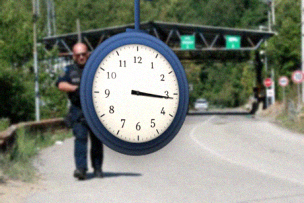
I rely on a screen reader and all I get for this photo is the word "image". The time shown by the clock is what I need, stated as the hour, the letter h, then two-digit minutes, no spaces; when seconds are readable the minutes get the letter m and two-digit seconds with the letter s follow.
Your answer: 3h16
